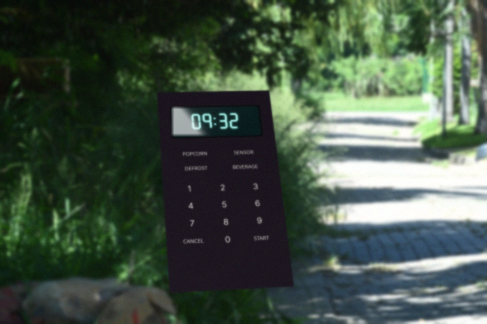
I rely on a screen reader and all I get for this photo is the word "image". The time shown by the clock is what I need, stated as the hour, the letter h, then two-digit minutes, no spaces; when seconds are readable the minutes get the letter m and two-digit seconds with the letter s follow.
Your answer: 9h32
